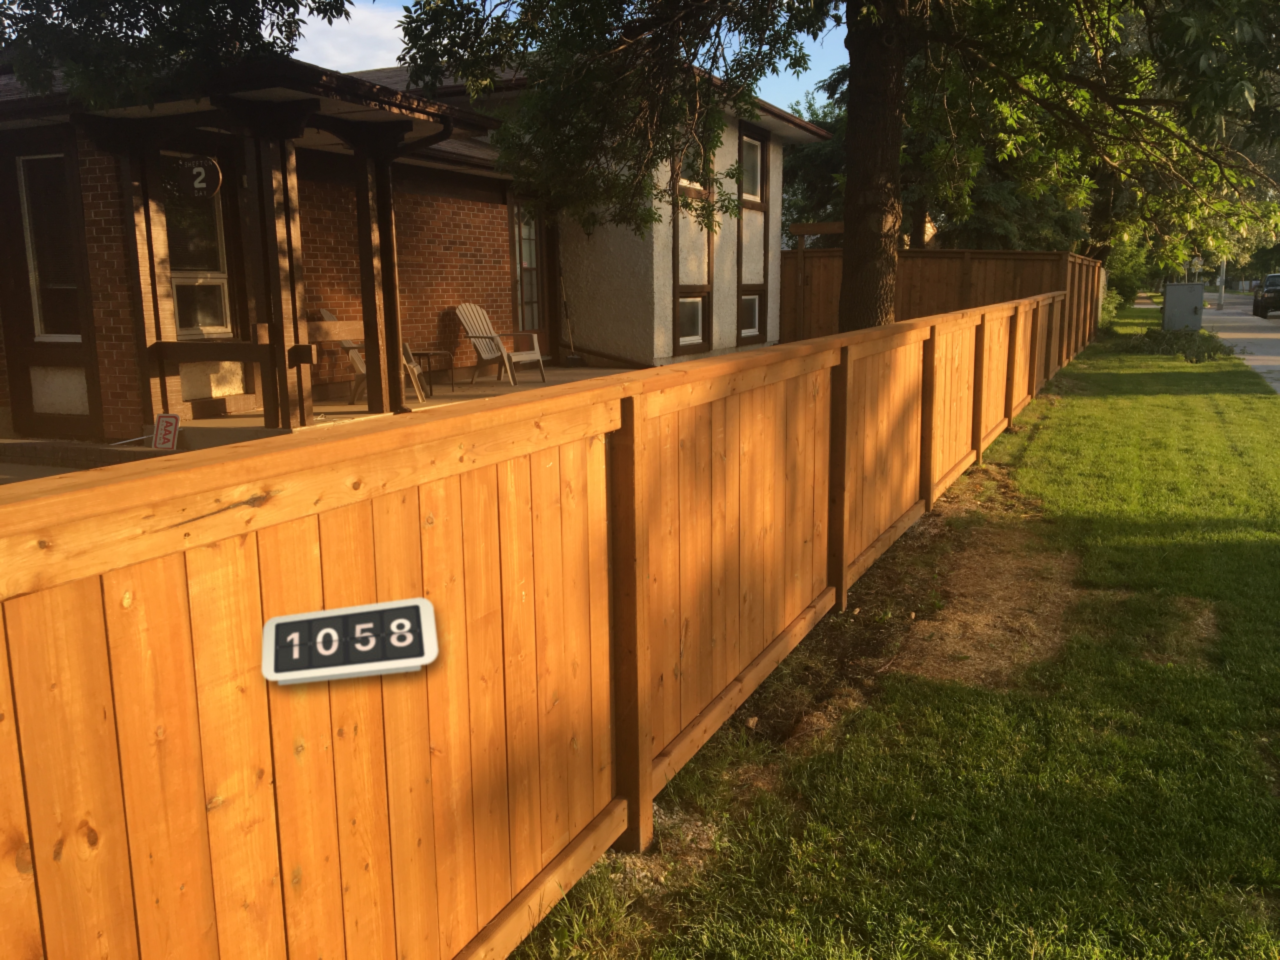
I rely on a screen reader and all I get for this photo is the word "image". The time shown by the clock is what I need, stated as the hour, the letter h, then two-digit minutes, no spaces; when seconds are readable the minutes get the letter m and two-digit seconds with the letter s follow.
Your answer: 10h58
